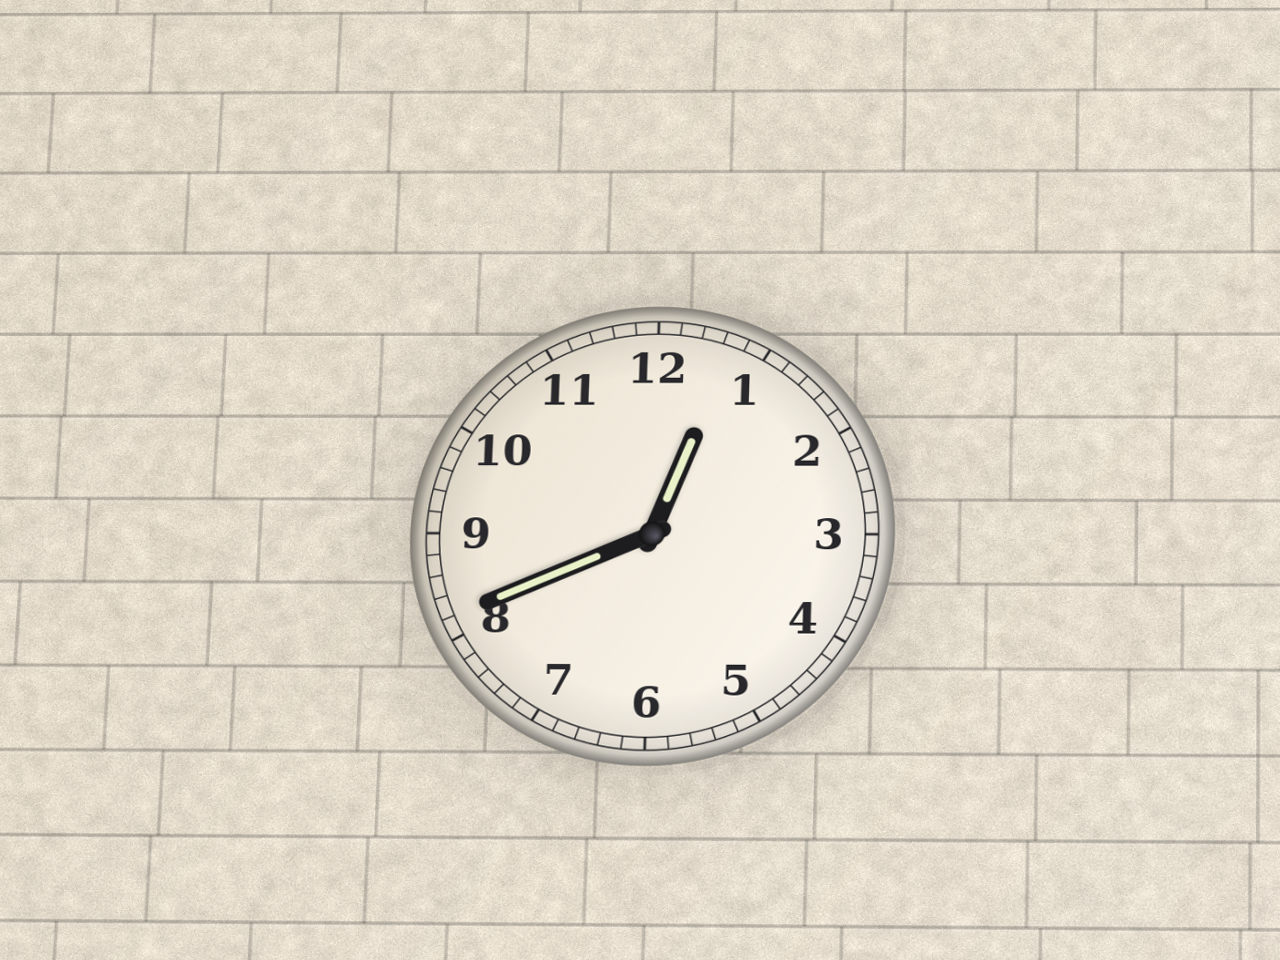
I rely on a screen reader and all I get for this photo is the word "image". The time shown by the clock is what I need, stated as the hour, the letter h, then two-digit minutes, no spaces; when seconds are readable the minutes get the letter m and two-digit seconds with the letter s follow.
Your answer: 12h41
